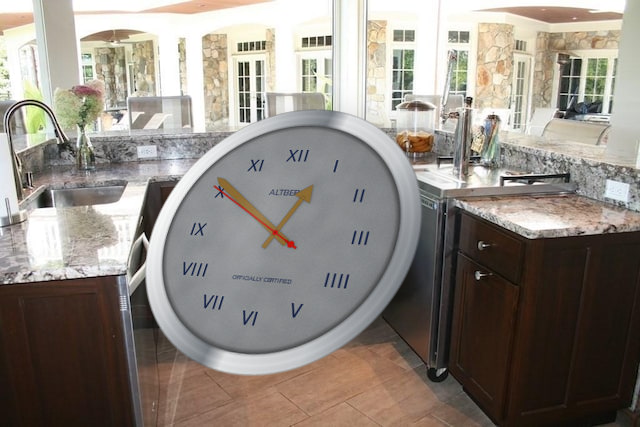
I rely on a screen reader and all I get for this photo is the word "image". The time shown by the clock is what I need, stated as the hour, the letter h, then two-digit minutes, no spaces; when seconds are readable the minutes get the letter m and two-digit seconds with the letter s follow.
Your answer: 12h50m50s
